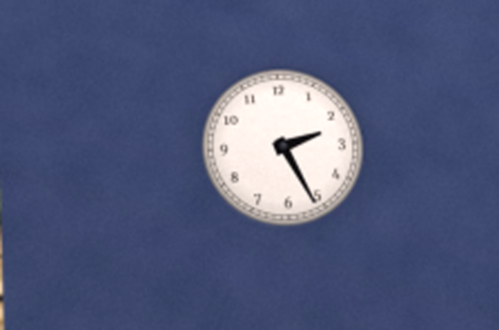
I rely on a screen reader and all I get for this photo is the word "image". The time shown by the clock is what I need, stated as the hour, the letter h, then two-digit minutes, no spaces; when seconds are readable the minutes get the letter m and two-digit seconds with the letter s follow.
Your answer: 2h26
